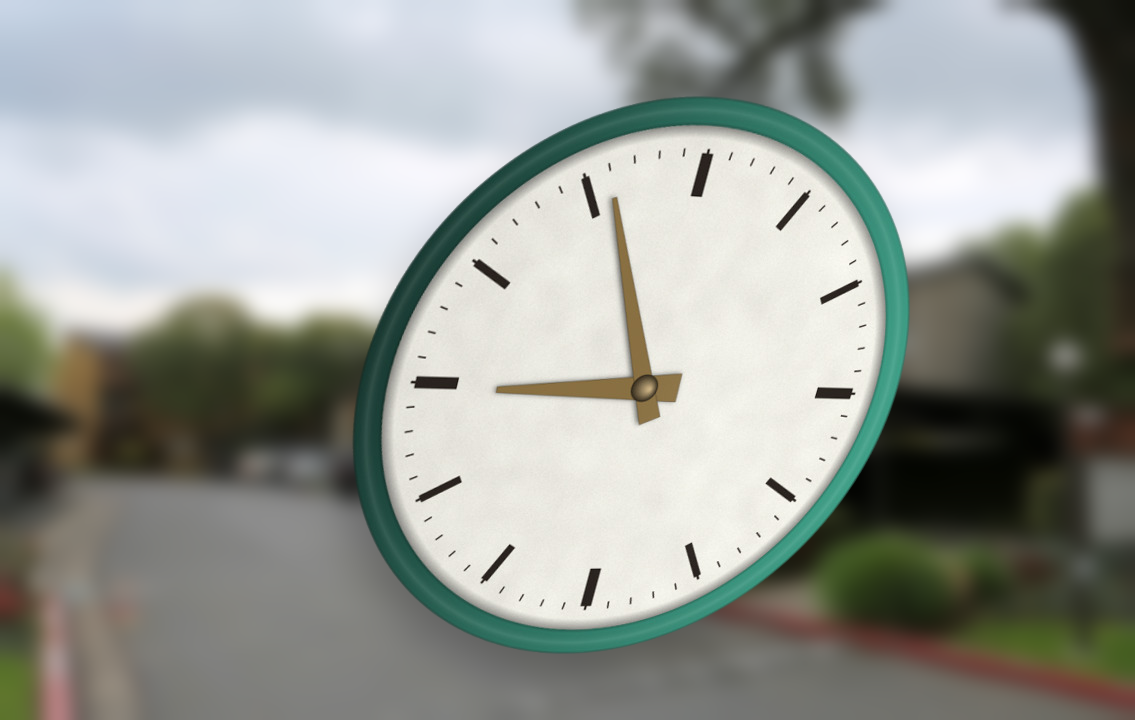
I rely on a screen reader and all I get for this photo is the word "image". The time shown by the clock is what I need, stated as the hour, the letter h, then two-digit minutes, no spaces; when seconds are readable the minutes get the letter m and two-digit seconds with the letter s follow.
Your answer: 8h56
